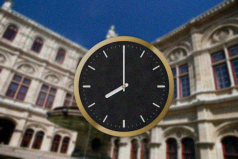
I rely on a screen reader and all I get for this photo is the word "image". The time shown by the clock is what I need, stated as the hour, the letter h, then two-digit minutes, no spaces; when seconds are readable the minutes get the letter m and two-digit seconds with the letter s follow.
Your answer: 8h00
